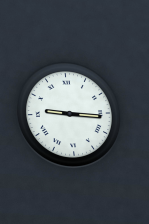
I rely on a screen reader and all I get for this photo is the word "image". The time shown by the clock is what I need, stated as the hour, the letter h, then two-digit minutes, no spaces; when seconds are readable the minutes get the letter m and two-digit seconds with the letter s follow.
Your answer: 9h16
